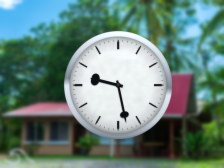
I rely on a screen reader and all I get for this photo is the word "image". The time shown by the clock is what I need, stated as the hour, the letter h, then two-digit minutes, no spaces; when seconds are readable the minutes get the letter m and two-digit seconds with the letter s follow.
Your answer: 9h28
